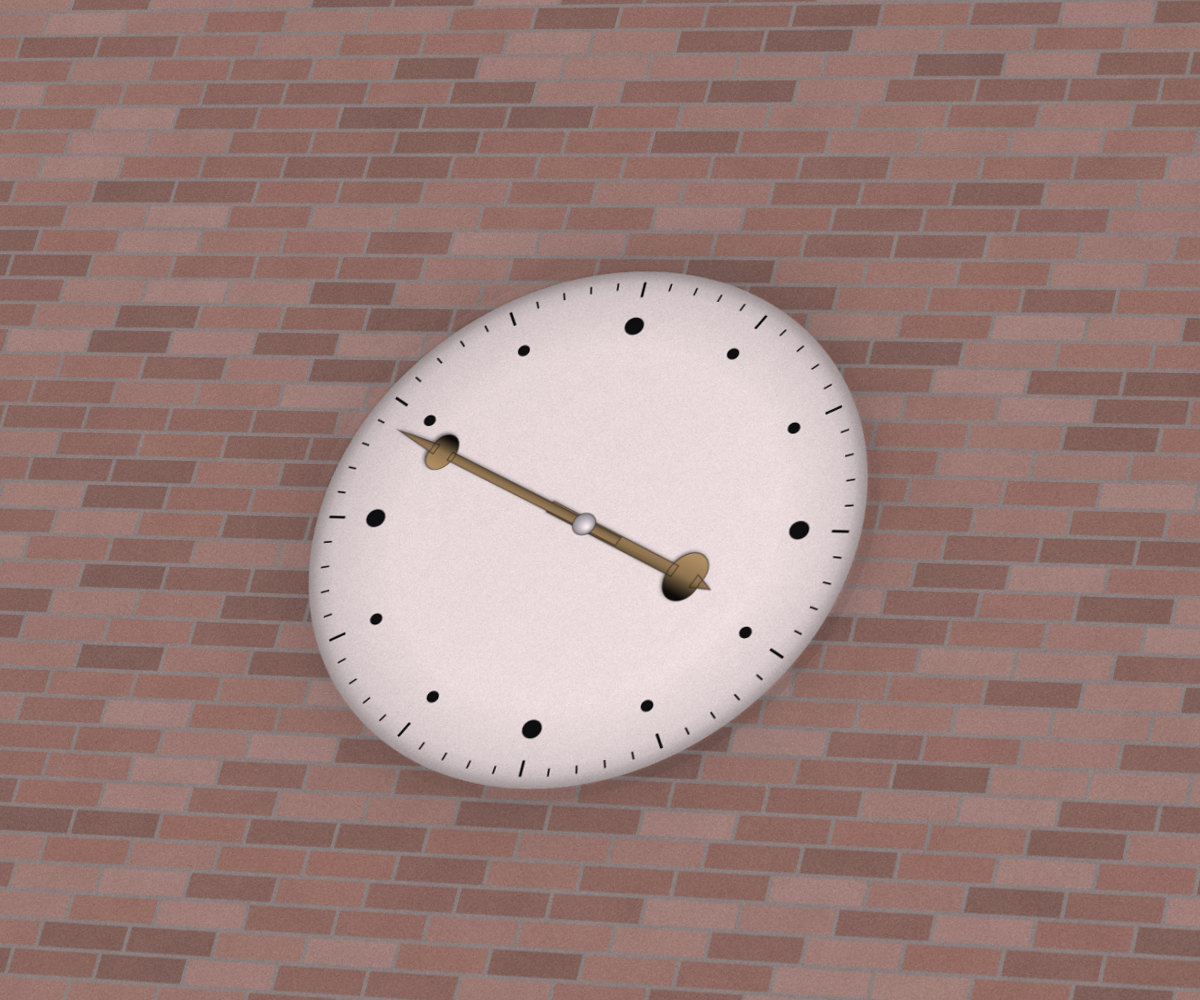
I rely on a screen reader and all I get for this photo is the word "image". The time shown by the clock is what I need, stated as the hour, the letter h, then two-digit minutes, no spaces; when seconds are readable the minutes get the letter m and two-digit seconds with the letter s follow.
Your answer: 3h49
